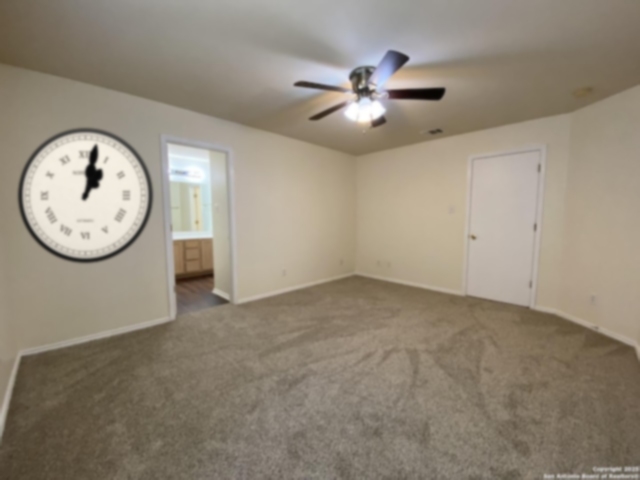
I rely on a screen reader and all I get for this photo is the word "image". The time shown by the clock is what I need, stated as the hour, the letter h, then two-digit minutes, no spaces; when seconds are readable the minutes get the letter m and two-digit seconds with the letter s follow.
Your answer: 1h02
